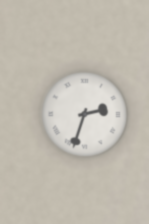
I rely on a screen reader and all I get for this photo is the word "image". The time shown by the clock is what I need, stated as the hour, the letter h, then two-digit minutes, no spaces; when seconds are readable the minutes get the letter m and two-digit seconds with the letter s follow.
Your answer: 2h33
